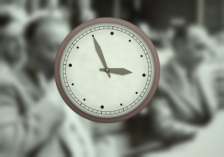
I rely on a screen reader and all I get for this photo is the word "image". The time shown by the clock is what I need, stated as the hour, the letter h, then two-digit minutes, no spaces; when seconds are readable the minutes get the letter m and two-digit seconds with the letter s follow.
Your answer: 2h55
